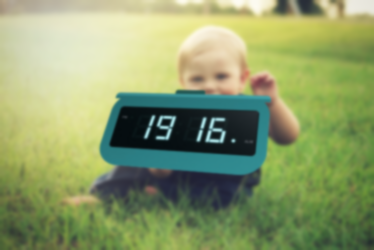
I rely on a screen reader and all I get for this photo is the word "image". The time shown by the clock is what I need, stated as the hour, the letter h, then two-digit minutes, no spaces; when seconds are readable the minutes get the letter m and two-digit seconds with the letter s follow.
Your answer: 19h16
